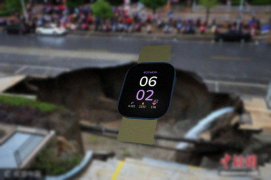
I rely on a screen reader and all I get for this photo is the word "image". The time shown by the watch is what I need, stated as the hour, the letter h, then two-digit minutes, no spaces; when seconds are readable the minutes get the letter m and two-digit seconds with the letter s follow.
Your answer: 6h02
